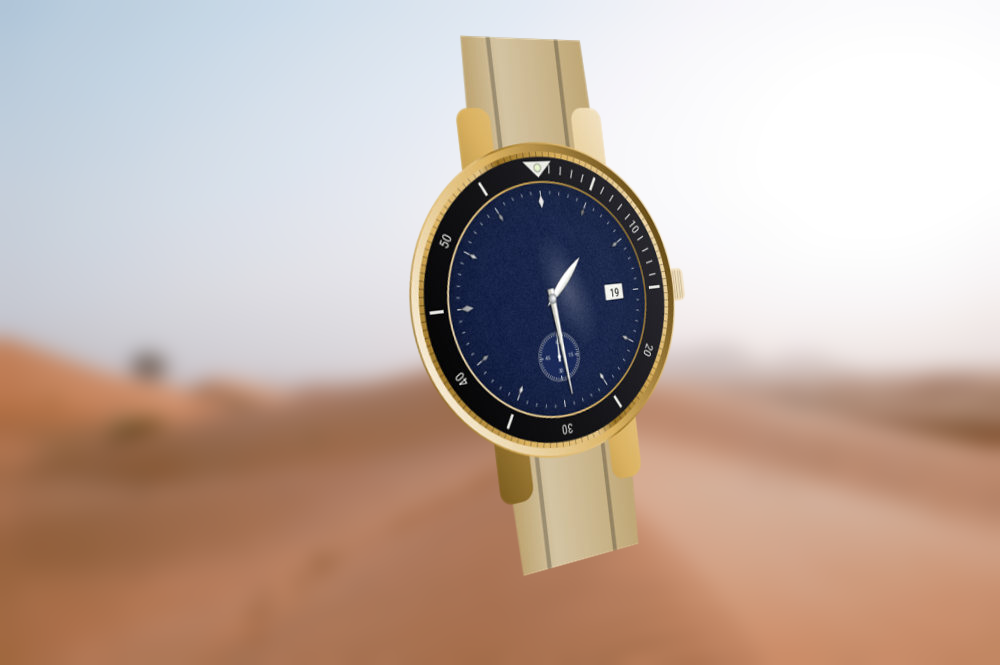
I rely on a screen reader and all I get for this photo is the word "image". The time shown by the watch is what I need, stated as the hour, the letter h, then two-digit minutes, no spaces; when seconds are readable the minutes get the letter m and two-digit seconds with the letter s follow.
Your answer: 1h29
